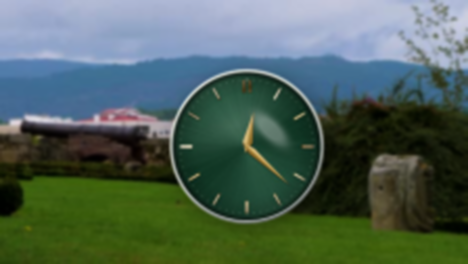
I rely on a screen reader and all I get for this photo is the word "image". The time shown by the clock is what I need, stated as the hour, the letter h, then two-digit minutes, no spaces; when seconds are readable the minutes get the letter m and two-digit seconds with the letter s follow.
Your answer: 12h22
